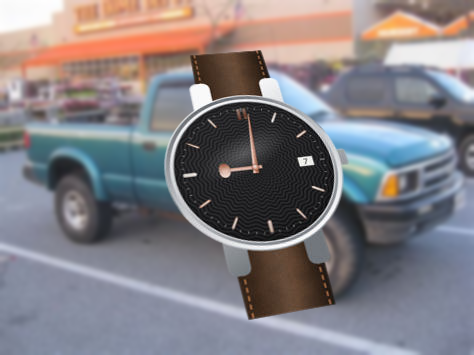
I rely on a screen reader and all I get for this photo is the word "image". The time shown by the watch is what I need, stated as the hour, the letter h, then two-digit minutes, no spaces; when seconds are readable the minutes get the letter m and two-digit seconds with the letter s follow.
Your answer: 9h01
